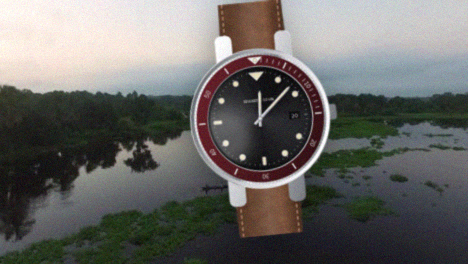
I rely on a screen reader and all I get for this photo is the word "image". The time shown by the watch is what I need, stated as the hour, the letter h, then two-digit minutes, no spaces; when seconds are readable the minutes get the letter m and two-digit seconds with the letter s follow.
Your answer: 12h08
